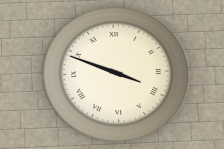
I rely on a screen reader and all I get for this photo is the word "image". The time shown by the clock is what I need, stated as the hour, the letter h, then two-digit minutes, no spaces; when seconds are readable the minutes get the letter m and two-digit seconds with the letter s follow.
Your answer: 3h49
